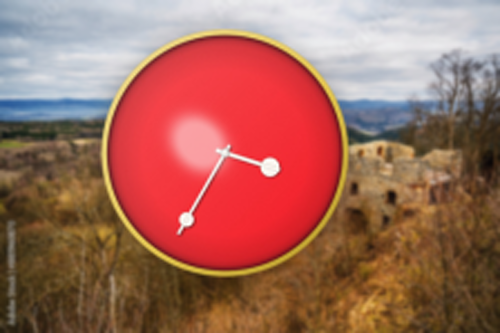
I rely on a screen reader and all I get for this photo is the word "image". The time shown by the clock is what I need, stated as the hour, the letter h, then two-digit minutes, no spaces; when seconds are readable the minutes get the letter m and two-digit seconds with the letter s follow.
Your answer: 3h35
